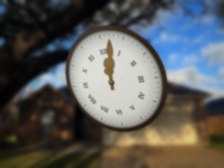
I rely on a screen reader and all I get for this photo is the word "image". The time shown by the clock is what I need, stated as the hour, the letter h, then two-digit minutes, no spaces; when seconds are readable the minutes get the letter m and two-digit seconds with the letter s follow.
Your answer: 12h02
